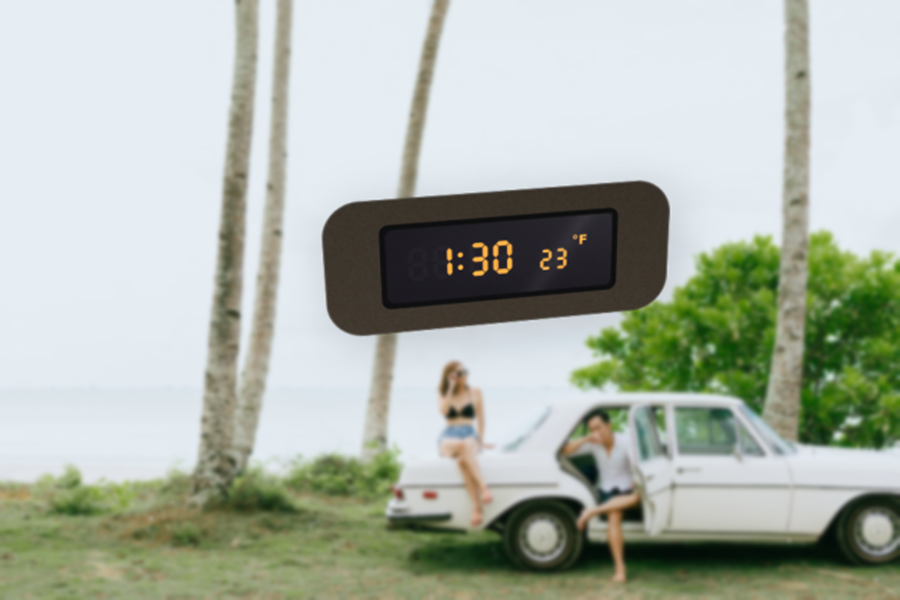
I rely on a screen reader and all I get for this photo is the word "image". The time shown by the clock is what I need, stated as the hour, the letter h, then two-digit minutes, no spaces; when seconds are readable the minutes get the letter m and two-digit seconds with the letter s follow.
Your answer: 1h30
